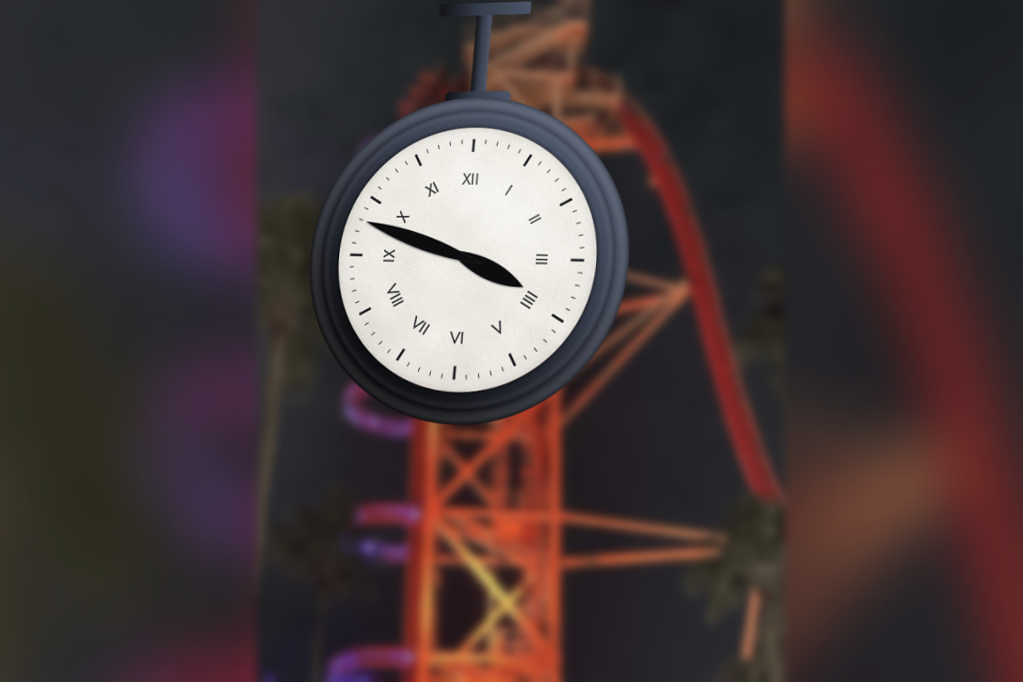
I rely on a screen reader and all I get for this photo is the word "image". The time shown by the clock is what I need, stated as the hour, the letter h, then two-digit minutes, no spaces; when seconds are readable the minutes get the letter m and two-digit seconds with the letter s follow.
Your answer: 3h48
